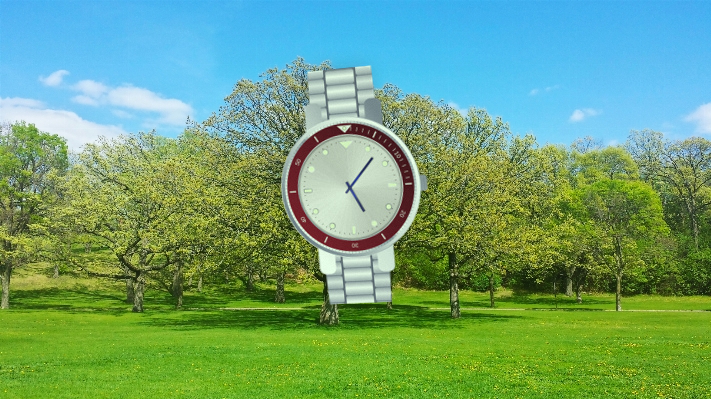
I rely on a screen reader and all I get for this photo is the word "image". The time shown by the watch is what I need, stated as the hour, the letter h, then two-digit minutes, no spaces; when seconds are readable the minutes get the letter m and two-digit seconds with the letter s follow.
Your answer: 5h07
